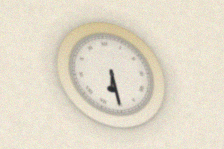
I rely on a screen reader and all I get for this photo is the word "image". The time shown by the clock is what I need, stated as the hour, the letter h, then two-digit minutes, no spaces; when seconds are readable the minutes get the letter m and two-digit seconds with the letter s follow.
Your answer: 6h30
